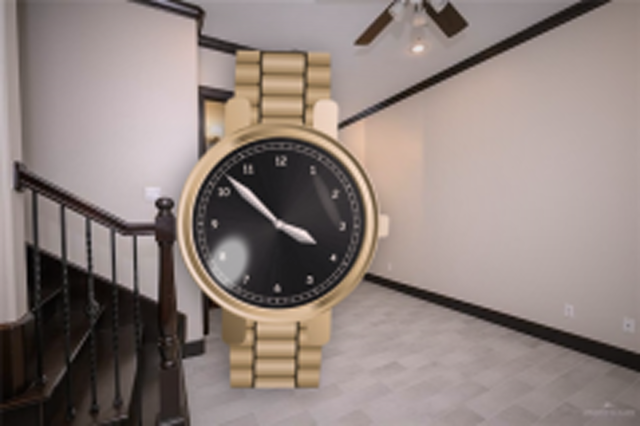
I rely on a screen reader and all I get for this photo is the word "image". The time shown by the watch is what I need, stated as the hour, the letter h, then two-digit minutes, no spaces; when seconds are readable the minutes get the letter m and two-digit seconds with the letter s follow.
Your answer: 3h52
